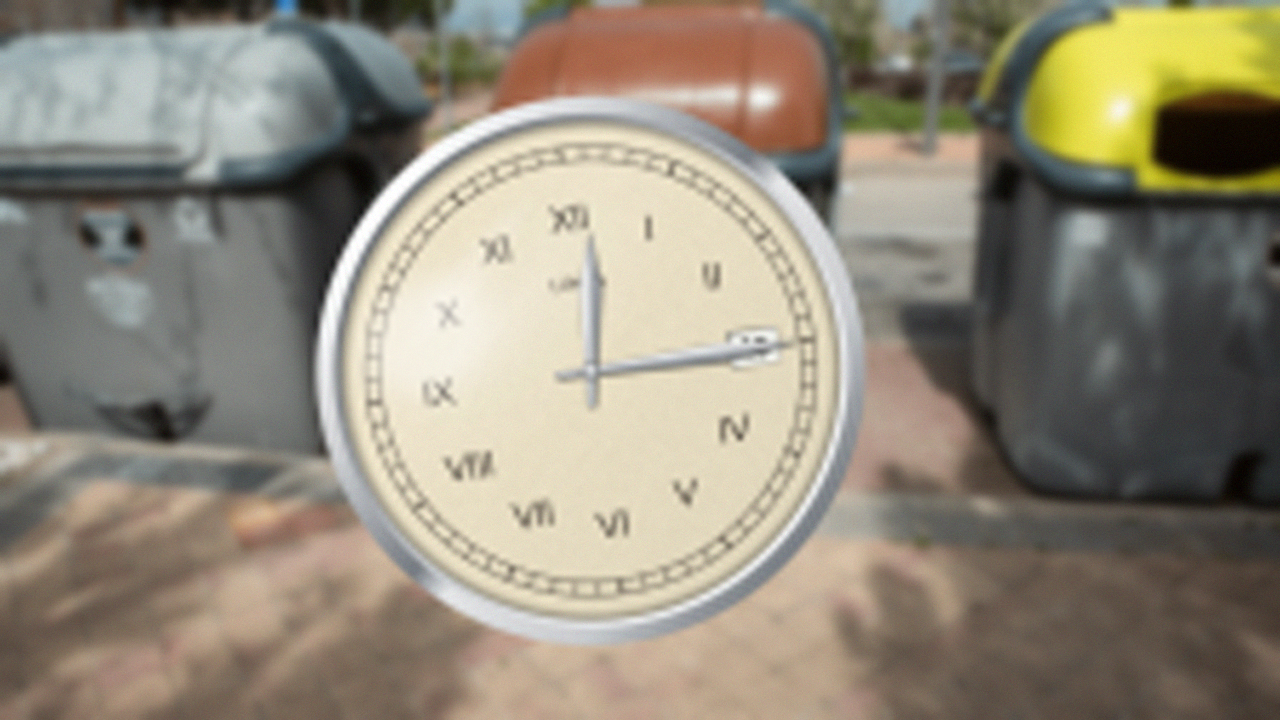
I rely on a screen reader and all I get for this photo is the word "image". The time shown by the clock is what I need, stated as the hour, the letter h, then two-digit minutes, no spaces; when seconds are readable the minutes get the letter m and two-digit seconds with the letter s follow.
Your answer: 12h15
